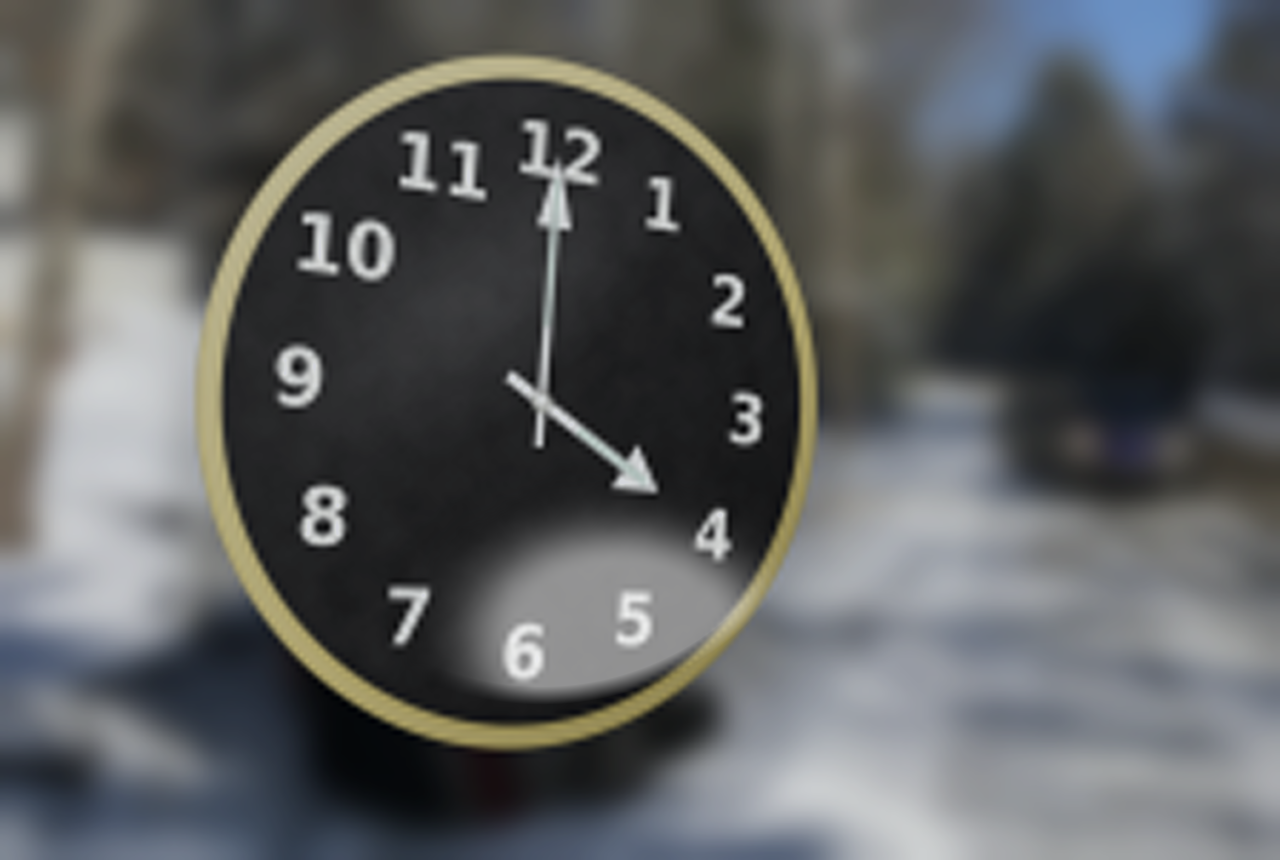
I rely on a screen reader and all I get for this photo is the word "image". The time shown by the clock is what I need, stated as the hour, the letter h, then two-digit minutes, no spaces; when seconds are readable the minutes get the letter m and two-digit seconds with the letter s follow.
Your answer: 4h00
